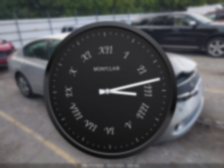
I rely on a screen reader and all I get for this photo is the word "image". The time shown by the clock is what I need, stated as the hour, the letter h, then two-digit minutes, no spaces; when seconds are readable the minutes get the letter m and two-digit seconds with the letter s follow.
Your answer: 3h13
